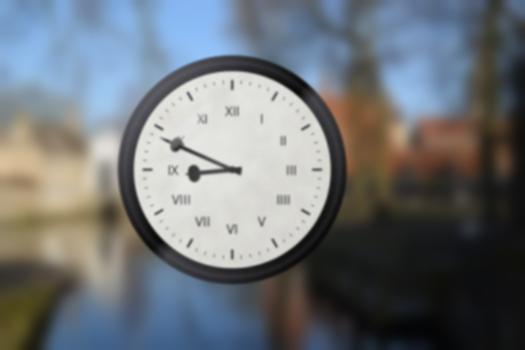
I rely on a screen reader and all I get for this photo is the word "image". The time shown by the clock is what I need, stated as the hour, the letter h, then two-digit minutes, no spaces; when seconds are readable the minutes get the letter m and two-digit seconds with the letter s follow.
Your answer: 8h49
